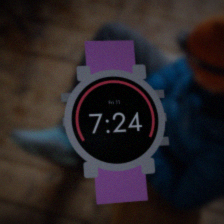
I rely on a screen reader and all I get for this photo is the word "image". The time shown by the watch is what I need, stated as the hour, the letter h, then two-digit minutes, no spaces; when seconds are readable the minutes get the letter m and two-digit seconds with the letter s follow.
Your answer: 7h24
